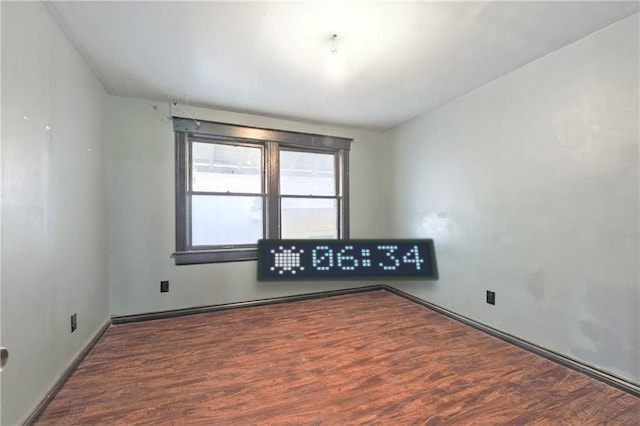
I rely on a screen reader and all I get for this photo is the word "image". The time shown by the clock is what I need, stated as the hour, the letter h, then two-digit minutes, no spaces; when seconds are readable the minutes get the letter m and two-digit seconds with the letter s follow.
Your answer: 6h34
